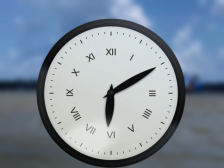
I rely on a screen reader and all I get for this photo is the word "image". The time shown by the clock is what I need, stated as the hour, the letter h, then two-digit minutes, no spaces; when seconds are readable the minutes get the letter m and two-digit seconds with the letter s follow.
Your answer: 6h10
